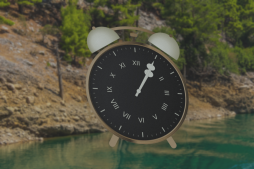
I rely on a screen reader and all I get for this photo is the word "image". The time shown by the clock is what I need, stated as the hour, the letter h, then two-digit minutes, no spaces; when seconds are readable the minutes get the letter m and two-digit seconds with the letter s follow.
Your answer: 1h05
